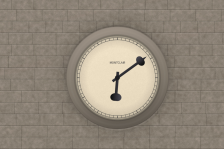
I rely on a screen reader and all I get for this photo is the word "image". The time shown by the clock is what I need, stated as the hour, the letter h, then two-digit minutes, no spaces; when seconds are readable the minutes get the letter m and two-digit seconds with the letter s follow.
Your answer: 6h09
